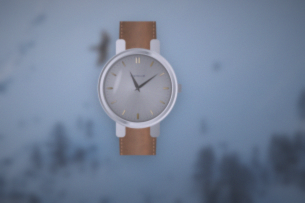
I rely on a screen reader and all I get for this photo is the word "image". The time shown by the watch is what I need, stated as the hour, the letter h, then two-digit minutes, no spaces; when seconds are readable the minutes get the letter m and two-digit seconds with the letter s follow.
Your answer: 11h09
